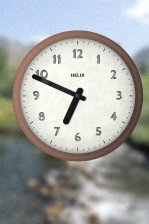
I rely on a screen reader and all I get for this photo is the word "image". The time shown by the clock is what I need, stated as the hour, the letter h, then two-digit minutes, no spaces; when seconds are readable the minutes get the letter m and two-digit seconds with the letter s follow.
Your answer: 6h49
